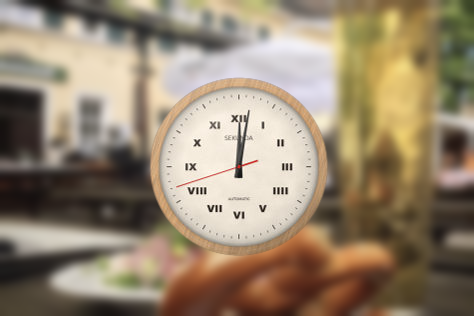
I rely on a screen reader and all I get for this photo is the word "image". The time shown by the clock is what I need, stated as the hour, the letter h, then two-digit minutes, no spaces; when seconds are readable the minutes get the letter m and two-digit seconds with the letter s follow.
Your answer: 12h01m42s
